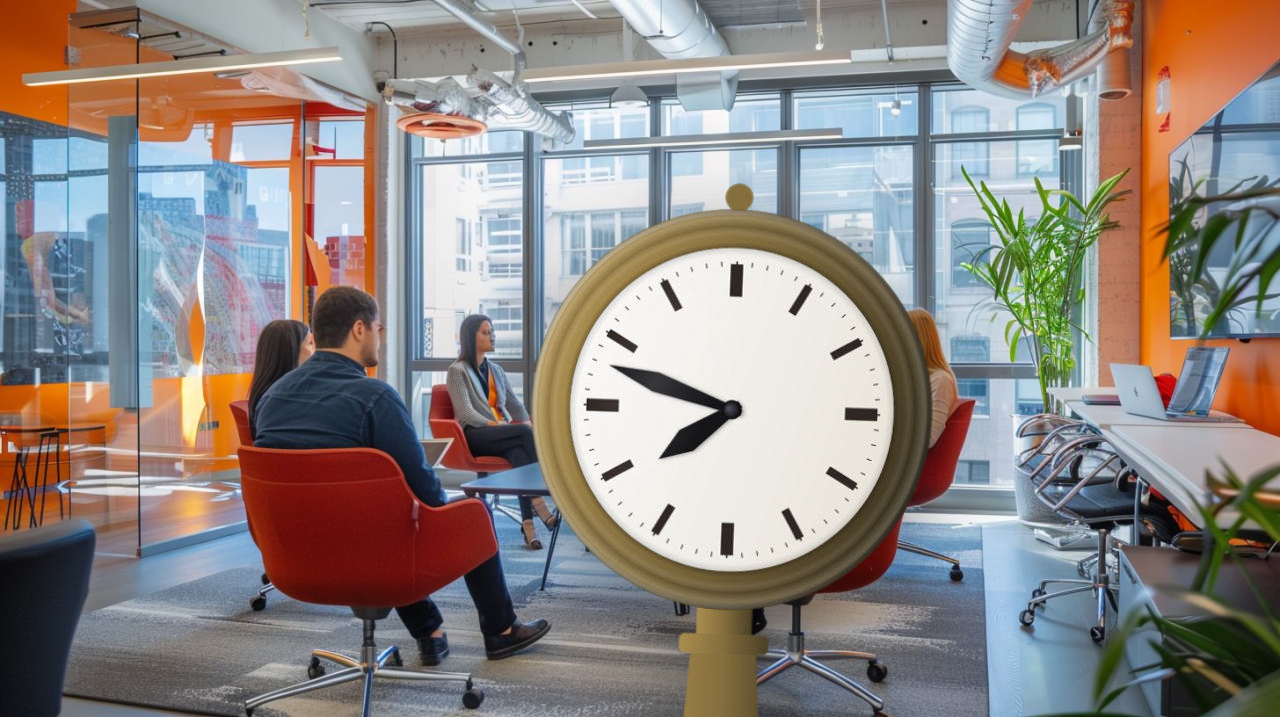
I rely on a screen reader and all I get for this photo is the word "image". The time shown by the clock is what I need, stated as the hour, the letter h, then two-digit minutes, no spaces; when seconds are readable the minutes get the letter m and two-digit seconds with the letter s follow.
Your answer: 7h48
